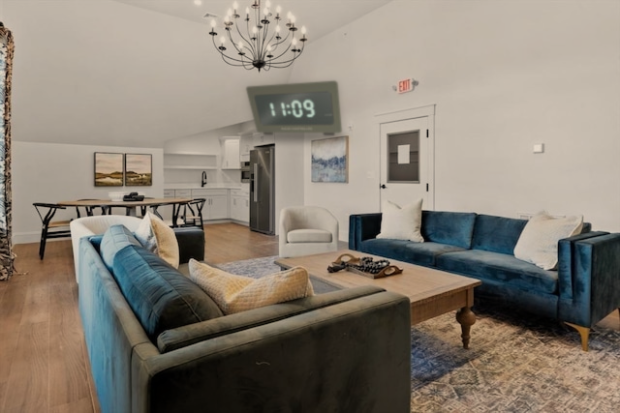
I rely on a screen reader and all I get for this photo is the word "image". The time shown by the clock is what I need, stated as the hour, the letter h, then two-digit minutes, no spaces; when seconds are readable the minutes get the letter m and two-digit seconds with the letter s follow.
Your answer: 11h09
